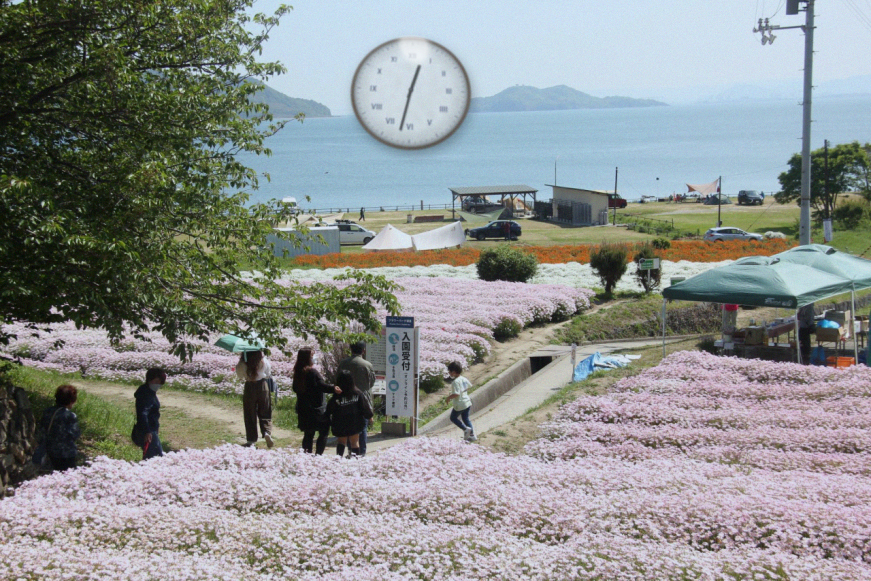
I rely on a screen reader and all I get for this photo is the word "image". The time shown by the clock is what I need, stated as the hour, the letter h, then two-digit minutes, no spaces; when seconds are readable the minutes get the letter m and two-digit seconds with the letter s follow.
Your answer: 12h32
